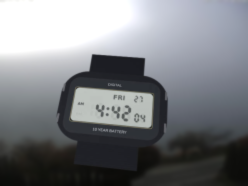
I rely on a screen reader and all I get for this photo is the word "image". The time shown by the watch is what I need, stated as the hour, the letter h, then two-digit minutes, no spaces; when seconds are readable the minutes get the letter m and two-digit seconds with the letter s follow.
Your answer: 4h42m04s
